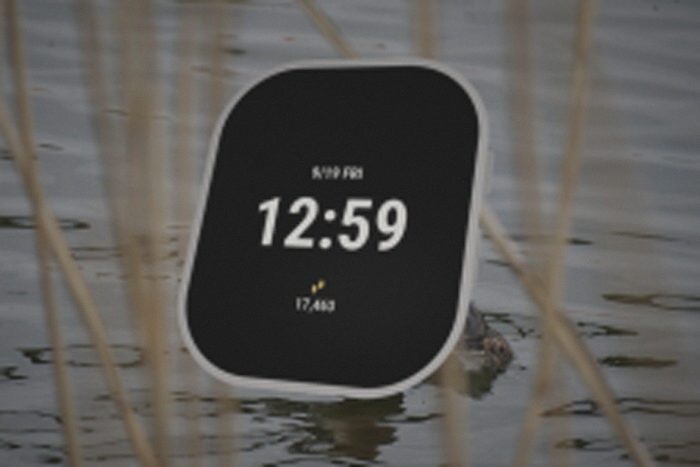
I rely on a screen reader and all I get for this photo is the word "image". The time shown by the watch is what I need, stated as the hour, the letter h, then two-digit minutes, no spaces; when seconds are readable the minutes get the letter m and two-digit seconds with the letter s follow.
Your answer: 12h59
